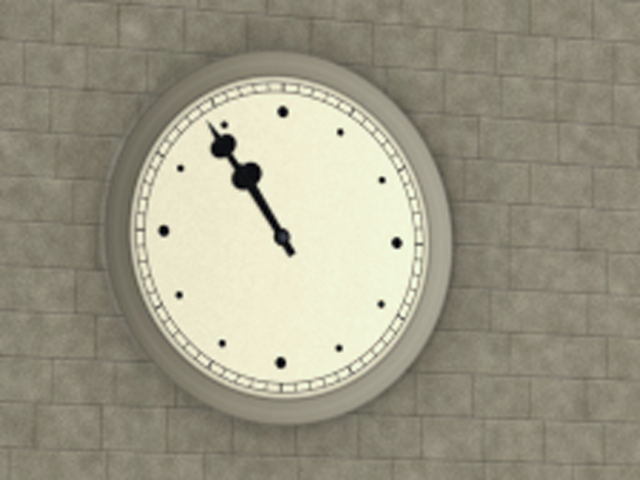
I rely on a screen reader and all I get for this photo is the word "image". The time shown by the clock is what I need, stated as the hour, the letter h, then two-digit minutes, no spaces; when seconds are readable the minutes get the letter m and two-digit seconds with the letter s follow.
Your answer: 10h54
